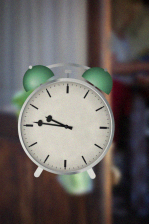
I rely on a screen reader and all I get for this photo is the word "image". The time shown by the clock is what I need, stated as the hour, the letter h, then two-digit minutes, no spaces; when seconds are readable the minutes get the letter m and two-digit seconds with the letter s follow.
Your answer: 9h46
